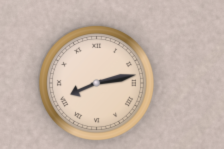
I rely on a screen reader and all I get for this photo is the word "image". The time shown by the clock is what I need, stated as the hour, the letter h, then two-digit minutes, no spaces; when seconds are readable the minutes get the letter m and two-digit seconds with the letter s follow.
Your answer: 8h13
